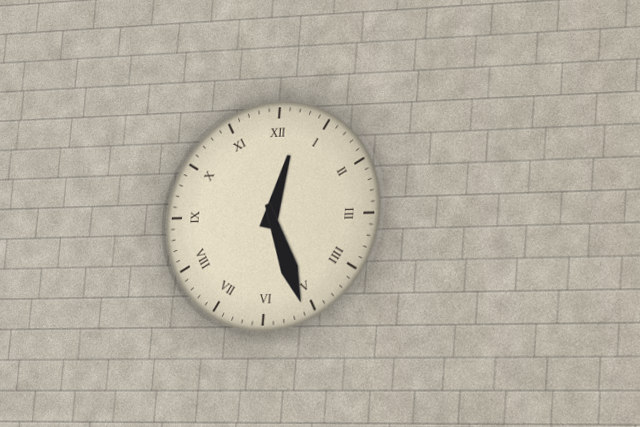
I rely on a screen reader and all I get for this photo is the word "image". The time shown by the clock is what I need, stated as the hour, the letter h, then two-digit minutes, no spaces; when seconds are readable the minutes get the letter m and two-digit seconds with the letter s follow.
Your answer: 12h26
